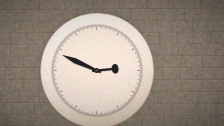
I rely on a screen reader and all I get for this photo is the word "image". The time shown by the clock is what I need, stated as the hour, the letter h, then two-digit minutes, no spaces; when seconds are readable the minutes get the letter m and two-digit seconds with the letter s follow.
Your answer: 2h49
